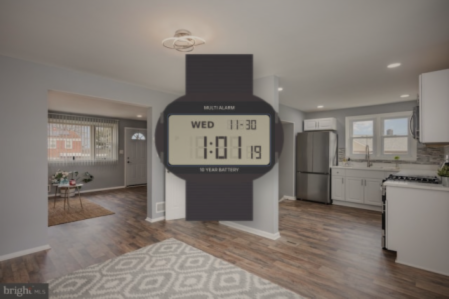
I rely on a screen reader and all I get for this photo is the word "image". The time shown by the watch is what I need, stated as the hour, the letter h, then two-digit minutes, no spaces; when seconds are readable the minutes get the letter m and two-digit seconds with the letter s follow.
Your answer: 1h01m19s
